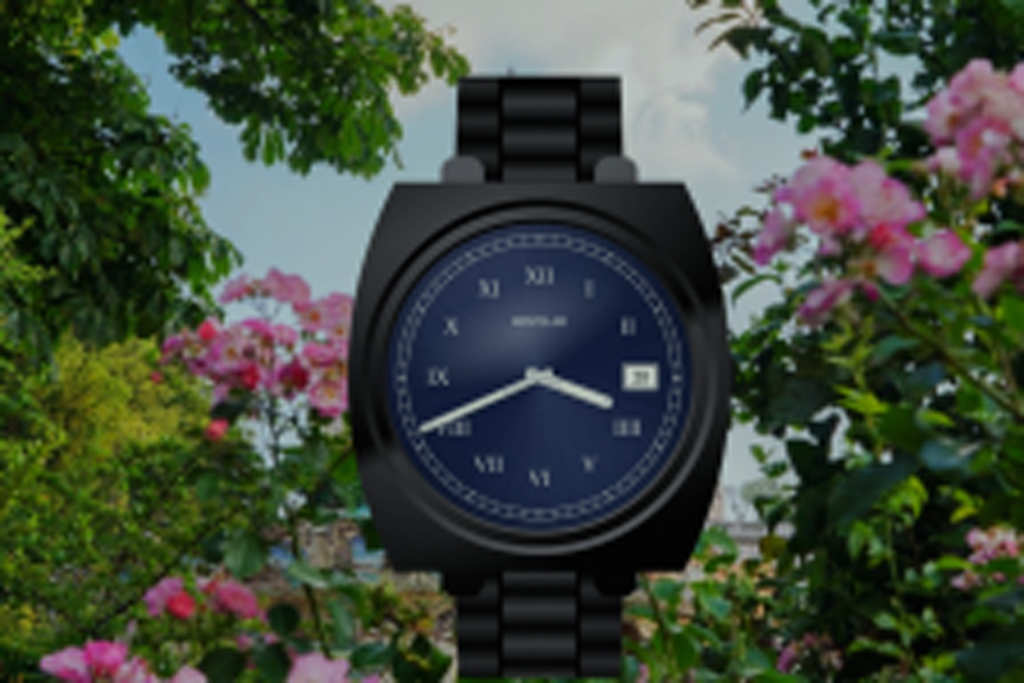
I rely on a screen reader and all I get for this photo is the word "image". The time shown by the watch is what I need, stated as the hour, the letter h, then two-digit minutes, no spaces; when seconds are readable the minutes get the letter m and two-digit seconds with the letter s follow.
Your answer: 3h41
